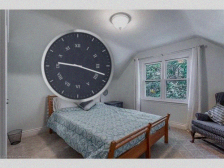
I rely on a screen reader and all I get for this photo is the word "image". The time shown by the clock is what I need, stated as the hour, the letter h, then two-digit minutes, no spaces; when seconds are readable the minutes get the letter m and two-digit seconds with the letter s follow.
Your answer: 9h18
